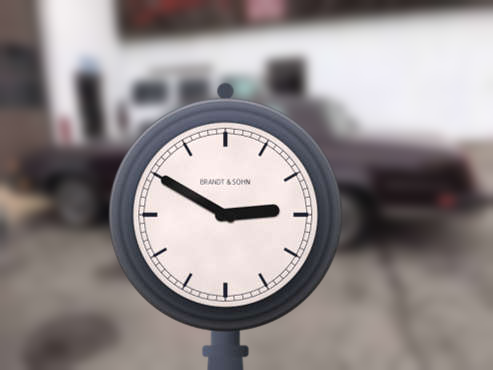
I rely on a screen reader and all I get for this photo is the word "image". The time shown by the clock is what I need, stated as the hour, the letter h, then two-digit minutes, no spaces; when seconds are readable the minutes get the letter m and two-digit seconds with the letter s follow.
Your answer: 2h50
